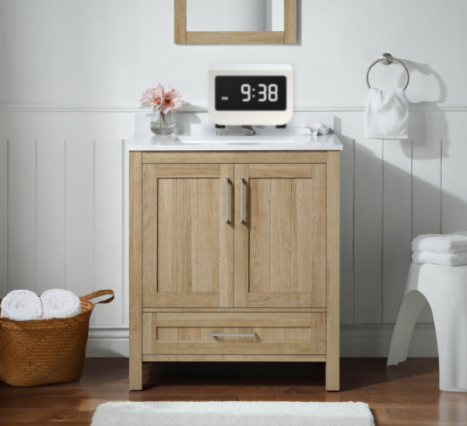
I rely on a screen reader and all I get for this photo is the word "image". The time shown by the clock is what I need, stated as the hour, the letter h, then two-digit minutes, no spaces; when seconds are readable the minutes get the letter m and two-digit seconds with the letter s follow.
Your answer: 9h38
